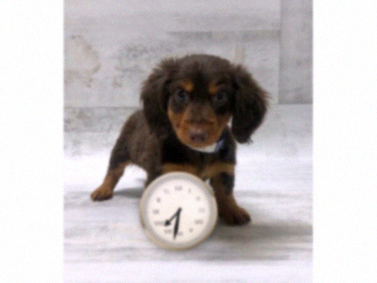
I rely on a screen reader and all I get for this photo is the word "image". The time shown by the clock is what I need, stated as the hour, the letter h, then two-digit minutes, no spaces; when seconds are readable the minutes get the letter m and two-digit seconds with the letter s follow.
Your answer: 7h32
